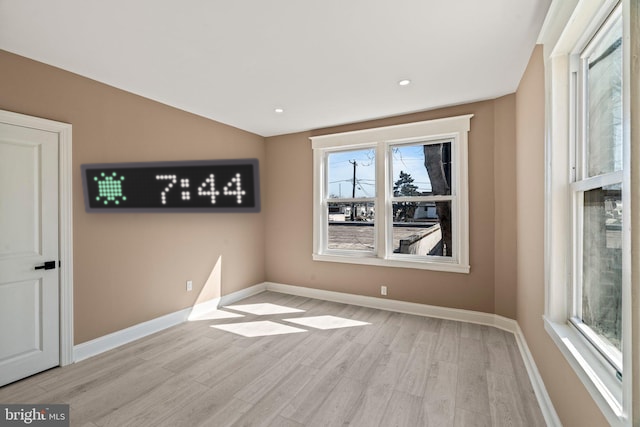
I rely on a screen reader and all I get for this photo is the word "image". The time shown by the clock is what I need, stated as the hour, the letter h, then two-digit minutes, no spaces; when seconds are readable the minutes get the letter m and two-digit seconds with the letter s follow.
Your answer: 7h44
